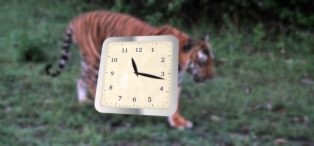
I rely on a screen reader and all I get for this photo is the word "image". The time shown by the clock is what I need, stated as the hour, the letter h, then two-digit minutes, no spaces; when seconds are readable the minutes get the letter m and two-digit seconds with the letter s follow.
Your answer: 11h17
